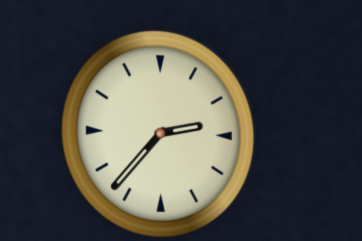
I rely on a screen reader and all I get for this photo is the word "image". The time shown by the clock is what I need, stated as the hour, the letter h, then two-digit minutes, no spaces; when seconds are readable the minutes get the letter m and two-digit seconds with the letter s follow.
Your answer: 2h37
